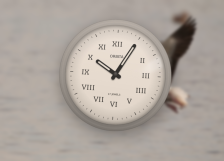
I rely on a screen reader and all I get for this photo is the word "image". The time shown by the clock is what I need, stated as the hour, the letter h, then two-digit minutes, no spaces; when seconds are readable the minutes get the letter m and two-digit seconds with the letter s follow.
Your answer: 10h05
